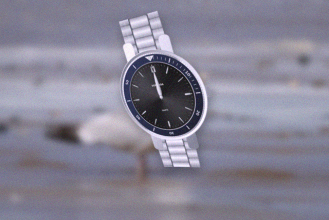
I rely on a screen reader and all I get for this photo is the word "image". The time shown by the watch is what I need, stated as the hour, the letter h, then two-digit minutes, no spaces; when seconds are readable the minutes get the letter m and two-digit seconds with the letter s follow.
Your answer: 12h00
